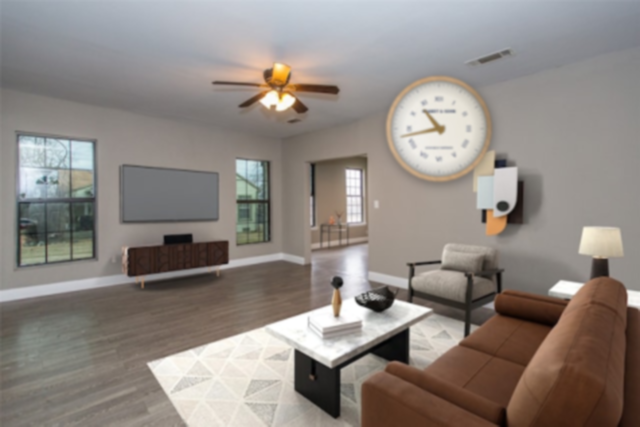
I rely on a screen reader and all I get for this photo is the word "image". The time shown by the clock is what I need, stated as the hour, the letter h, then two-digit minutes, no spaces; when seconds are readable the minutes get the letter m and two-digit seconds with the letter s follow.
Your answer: 10h43
